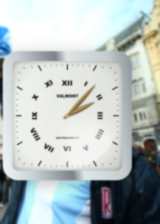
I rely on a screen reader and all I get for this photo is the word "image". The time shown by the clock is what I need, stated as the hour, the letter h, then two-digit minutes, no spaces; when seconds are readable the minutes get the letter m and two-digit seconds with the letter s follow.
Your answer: 2h07
